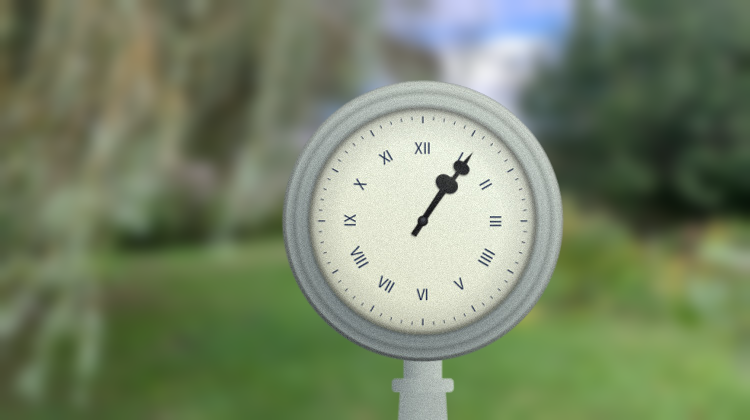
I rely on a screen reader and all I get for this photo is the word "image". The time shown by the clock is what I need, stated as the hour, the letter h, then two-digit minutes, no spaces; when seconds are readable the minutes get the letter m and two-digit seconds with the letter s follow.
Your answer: 1h06
